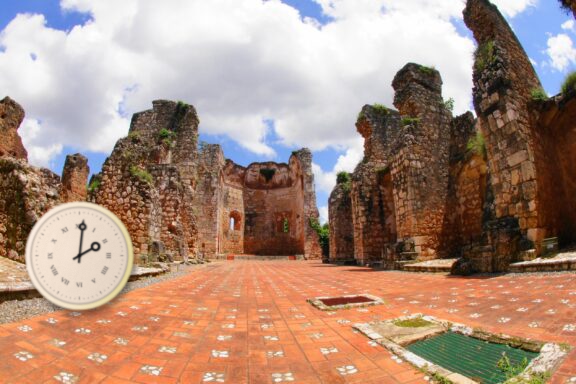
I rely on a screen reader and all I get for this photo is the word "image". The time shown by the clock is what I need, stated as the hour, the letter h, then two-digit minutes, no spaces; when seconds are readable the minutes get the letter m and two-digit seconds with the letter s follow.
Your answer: 2h01
